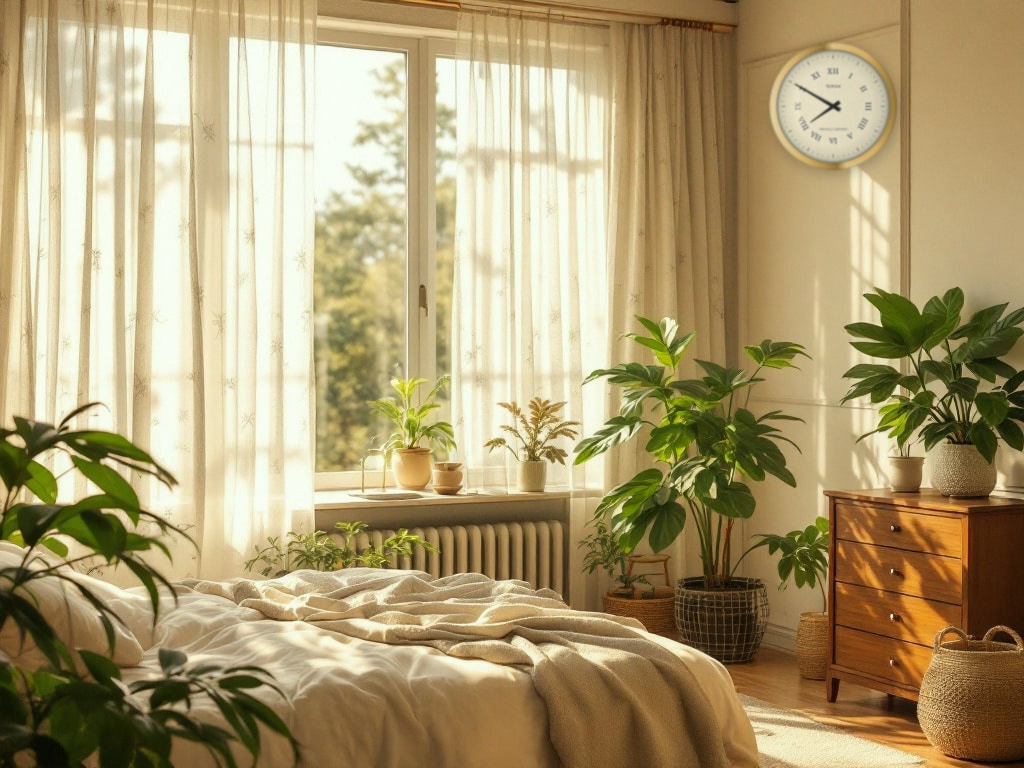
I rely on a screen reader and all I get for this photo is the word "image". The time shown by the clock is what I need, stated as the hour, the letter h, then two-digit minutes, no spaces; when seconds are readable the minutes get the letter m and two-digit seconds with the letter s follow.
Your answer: 7h50
